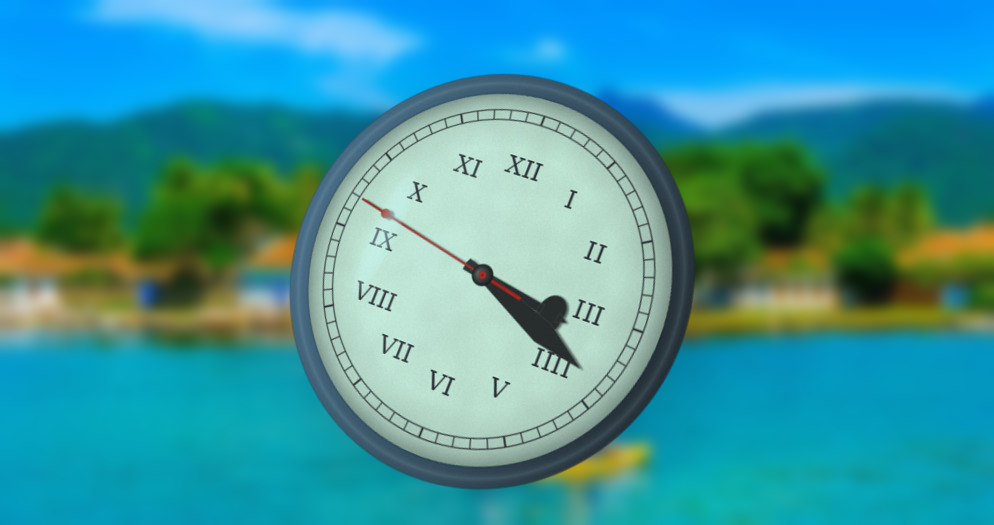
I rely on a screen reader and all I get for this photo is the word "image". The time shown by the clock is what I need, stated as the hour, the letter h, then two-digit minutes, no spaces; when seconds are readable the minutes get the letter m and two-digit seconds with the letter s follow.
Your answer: 3h18m47s
